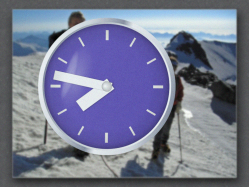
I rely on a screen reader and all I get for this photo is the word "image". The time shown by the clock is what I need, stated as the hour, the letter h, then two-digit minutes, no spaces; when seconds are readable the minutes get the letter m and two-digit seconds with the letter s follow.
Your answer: 7h47
